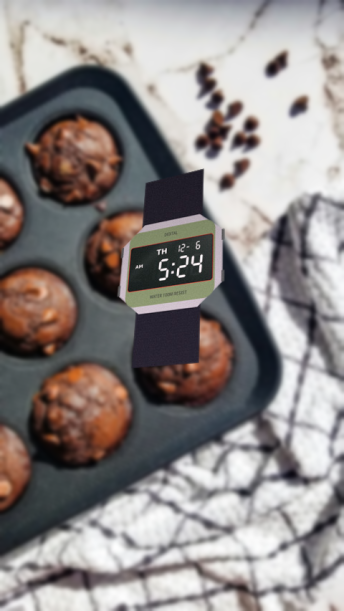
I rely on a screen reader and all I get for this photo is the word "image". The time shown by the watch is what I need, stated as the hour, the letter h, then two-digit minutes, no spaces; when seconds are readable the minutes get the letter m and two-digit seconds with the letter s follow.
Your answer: 5h24
